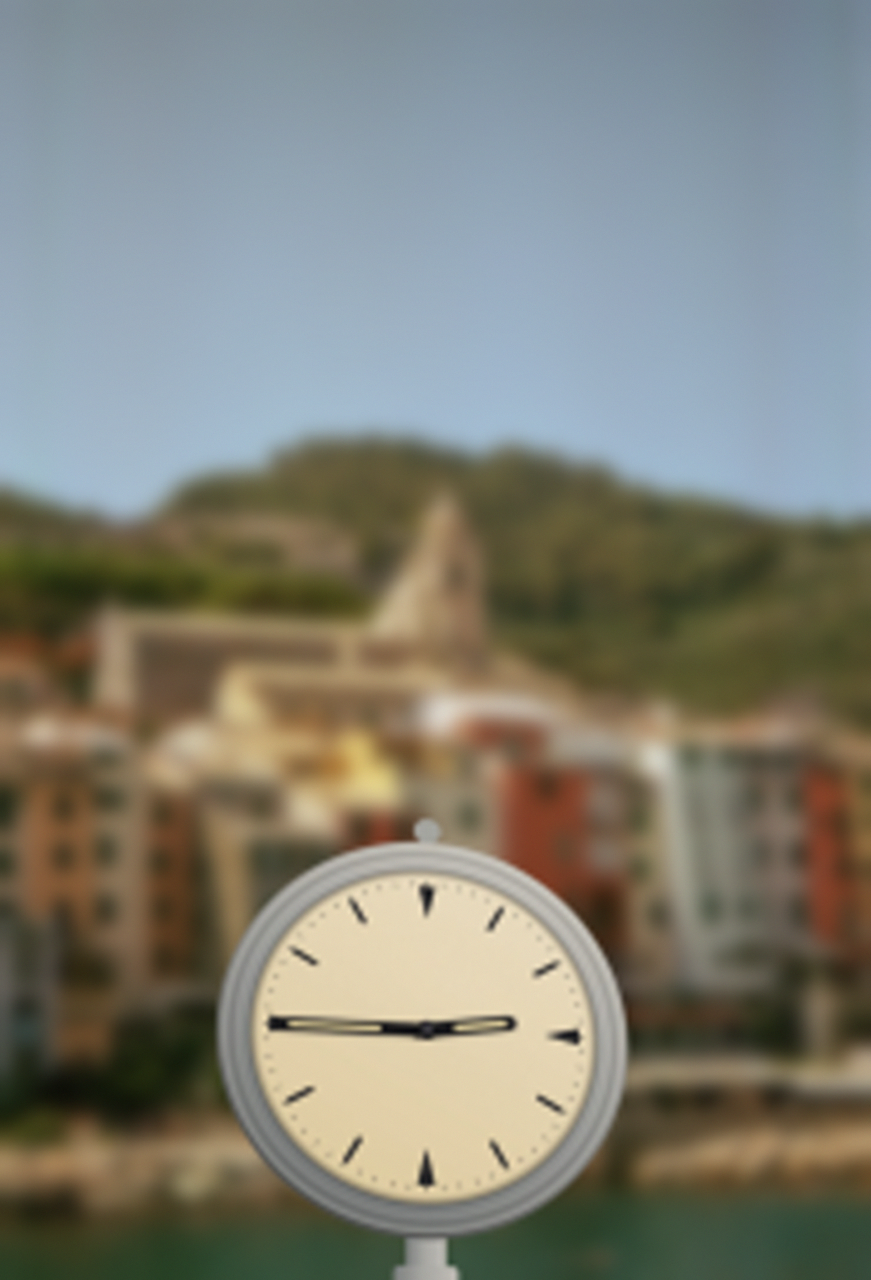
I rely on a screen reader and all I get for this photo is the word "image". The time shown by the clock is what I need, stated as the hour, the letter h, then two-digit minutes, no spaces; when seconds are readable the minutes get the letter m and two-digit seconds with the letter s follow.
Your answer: 2h45
